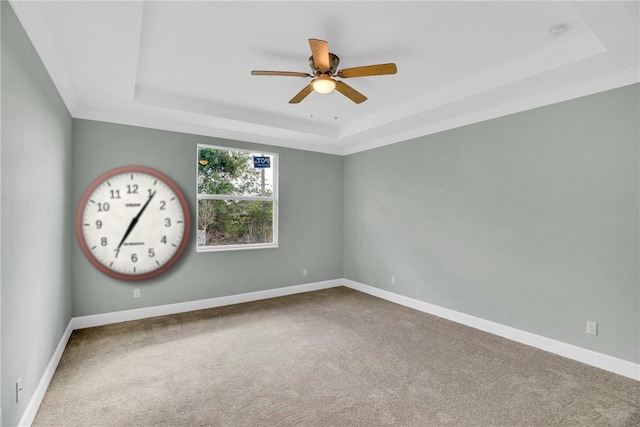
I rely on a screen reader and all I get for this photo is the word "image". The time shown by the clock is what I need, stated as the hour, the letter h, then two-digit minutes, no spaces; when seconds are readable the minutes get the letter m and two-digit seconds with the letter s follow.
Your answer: 7h06
